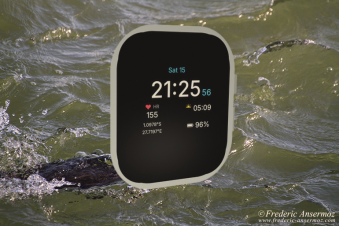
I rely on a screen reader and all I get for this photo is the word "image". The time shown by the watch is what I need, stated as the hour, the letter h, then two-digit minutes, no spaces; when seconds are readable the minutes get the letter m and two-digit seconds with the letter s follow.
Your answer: 21h25m56s
